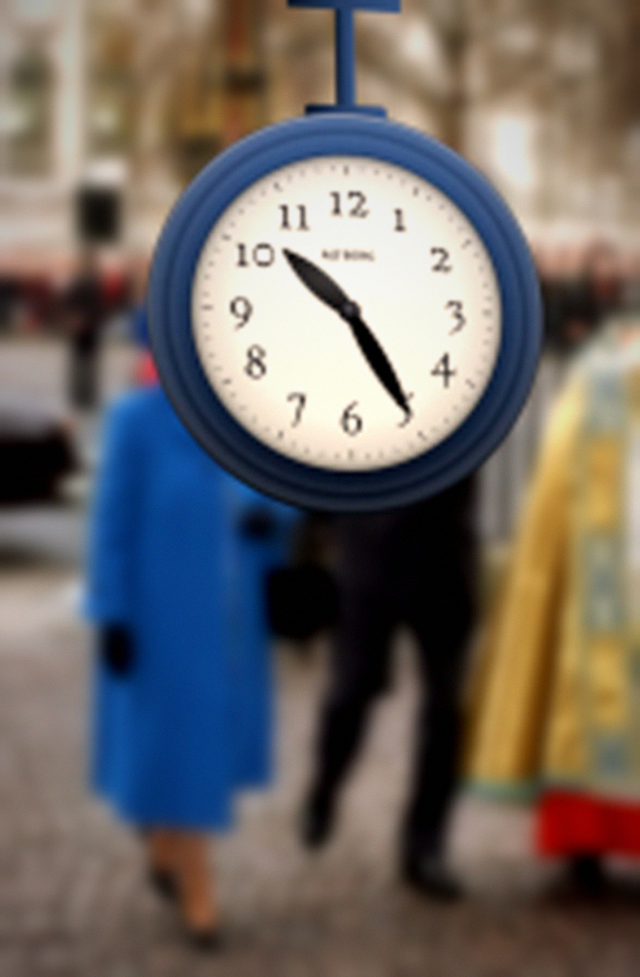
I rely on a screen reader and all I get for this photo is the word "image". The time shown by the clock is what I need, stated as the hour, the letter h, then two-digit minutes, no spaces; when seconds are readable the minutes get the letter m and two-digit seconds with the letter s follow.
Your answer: 10h25
